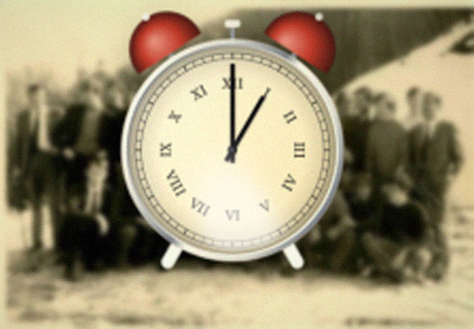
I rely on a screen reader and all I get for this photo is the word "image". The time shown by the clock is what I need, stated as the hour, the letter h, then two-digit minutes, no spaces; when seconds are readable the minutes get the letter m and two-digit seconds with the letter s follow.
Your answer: 1h00
